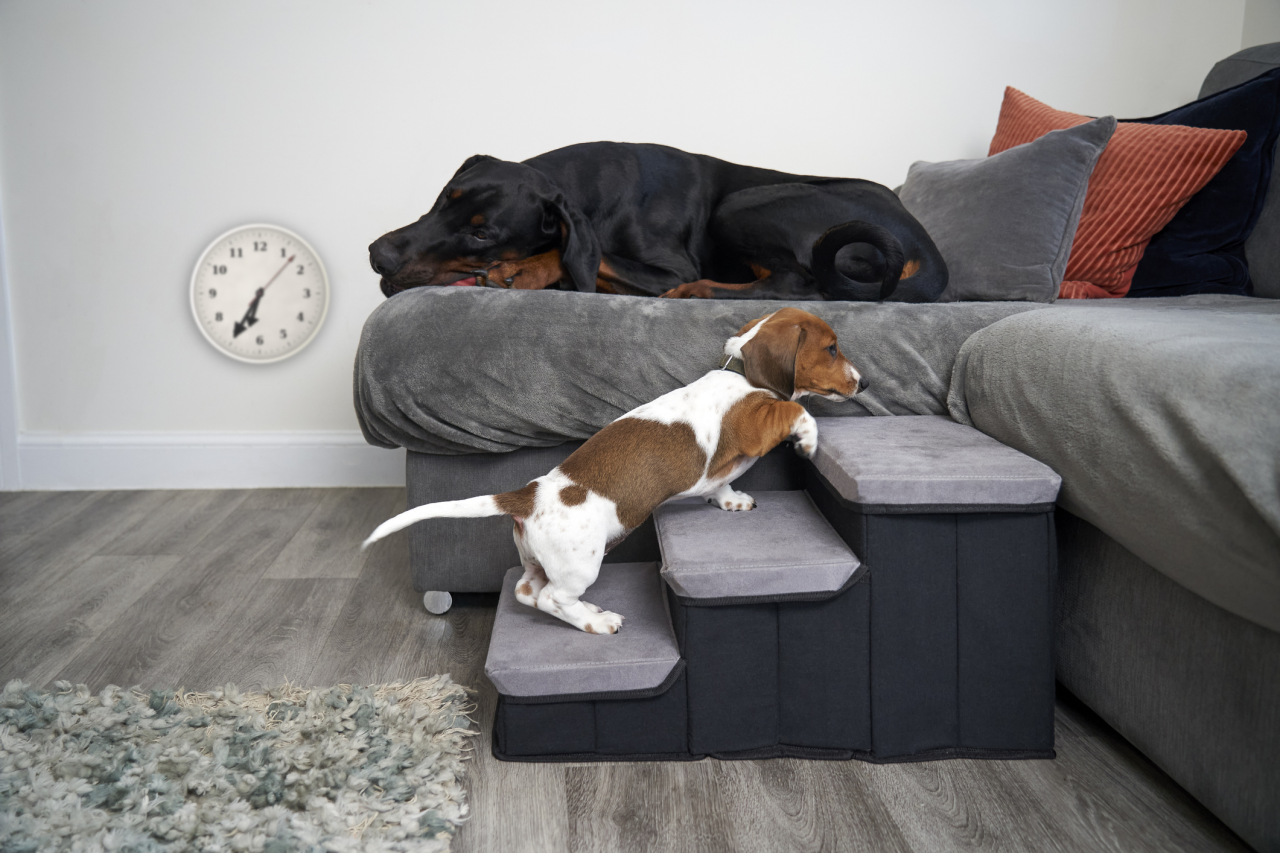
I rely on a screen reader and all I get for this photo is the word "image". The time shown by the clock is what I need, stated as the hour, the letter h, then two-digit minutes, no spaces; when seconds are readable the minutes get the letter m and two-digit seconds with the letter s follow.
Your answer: 6h35m07s
